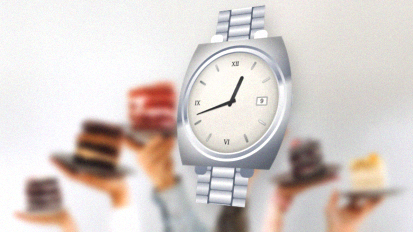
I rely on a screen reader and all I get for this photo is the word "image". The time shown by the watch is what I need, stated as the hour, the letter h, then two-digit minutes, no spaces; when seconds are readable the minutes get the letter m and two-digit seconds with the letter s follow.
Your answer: 12h42
